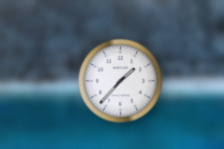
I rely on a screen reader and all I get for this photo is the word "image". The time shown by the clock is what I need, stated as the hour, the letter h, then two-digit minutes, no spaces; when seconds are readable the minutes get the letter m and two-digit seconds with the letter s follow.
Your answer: 1h37
